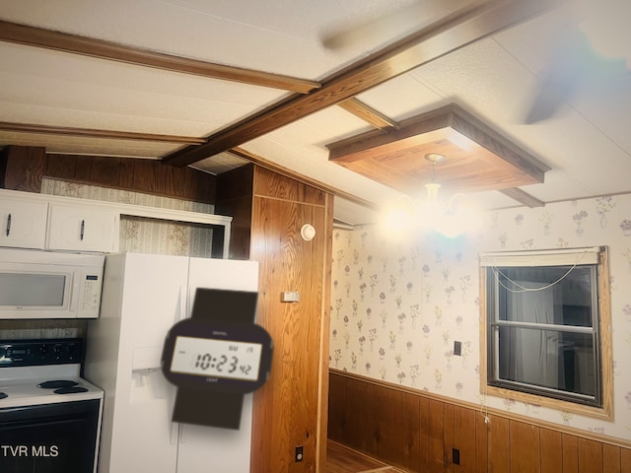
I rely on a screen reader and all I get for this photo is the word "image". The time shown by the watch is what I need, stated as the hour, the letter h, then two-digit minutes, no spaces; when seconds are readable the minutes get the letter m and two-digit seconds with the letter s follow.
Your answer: 10h23
